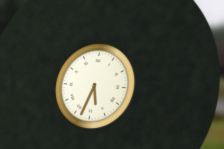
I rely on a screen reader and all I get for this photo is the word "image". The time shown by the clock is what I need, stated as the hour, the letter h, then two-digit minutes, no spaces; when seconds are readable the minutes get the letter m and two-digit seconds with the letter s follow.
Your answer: 5h33
